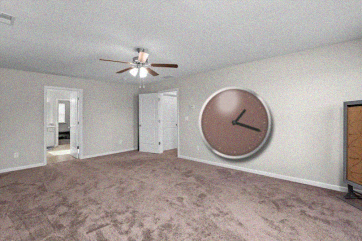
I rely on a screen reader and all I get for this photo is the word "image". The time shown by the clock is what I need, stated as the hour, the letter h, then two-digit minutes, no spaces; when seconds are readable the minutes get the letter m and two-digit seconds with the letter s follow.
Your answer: 1h18
